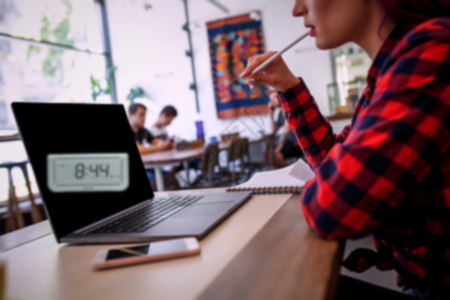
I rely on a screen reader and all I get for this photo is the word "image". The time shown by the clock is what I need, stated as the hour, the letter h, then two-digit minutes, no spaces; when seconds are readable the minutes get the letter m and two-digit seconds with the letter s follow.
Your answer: 8h44
